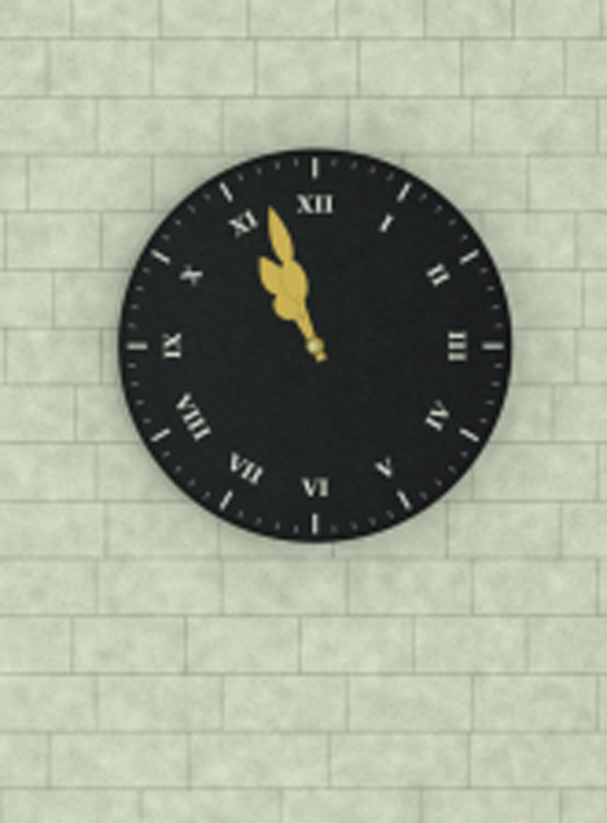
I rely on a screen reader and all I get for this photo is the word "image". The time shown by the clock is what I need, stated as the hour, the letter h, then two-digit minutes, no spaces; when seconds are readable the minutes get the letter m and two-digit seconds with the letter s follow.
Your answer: 10h57
